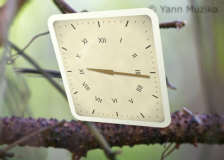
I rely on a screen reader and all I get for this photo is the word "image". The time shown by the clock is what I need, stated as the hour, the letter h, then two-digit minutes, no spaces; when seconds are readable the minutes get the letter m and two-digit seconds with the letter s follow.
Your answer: 9h16
